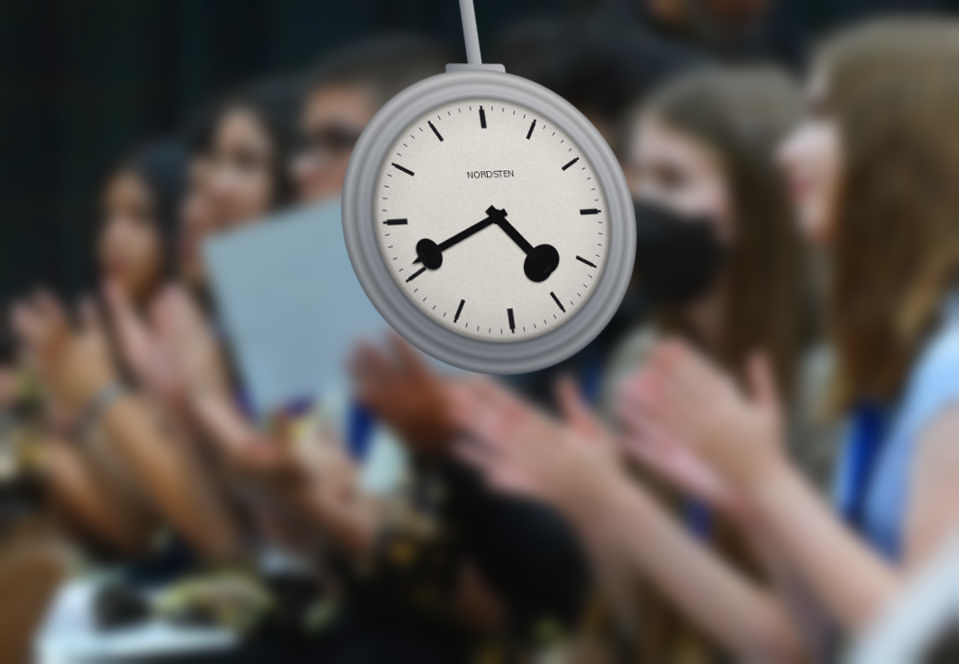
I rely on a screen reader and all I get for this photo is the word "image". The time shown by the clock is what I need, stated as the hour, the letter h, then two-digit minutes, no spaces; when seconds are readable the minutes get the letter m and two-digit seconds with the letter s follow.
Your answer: 4h41
